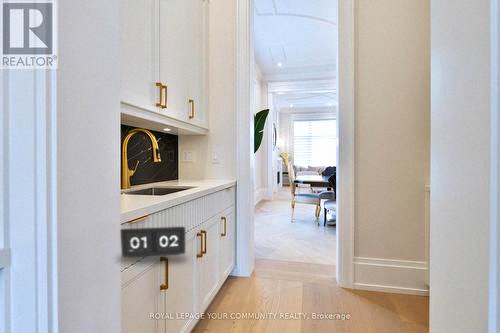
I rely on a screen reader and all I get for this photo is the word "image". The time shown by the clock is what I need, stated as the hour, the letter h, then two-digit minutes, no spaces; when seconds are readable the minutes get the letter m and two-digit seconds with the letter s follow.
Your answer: 1h02
